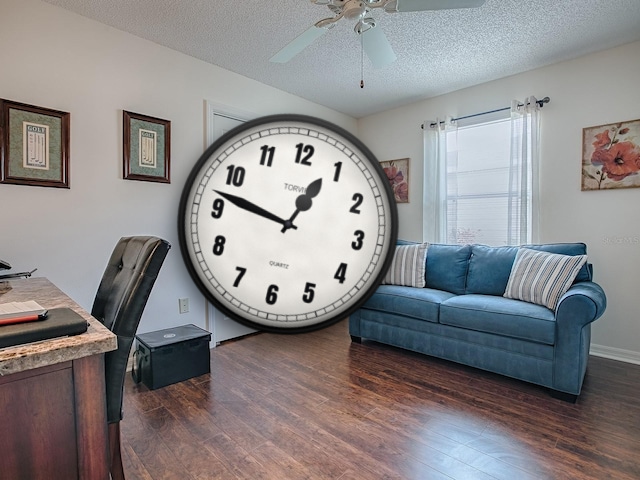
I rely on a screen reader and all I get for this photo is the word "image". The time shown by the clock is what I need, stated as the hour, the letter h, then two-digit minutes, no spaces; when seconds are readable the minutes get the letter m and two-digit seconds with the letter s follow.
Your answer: 12h47
